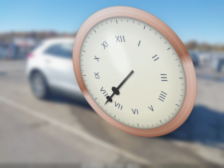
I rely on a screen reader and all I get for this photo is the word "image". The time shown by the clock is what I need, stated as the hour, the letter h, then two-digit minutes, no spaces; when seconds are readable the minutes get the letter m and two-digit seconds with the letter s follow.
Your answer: 7h38
